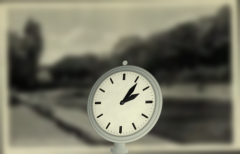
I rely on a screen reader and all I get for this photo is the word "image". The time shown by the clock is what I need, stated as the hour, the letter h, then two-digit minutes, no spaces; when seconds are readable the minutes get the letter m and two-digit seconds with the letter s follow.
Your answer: 2h06
